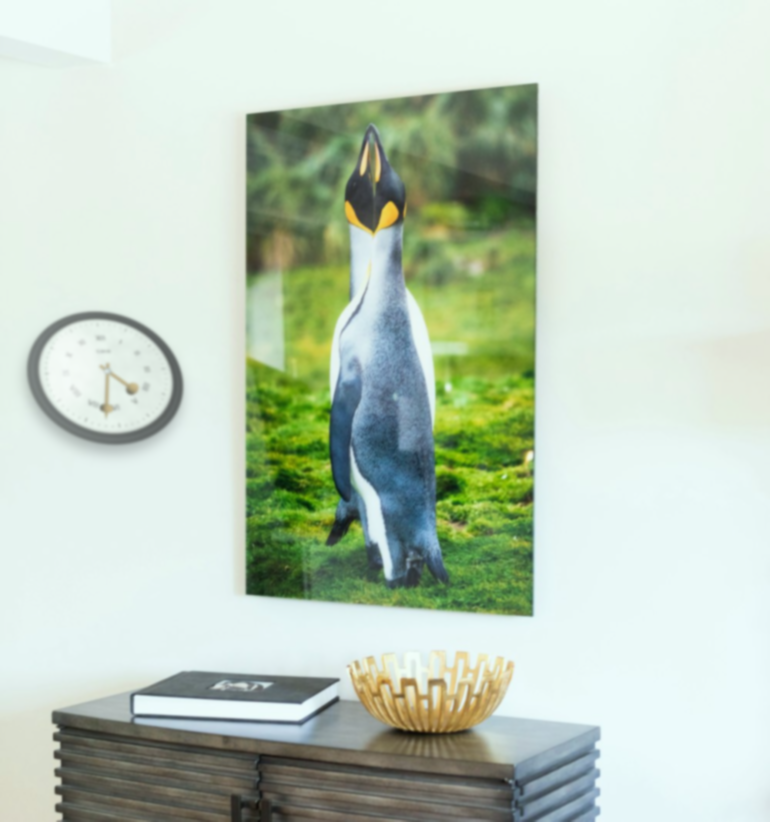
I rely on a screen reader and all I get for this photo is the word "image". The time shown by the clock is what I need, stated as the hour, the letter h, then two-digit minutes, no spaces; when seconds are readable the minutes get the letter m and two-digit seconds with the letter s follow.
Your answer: 4h32
